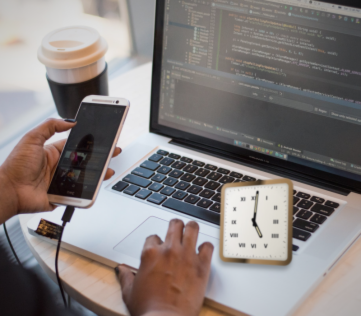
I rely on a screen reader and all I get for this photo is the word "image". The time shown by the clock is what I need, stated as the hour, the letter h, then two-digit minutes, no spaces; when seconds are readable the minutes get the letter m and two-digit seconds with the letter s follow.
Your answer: 5h01
